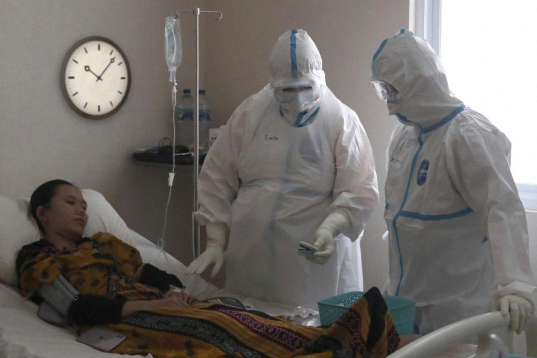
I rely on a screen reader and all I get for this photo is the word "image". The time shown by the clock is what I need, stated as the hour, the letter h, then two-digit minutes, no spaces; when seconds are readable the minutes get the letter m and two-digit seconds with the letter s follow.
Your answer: 10h07
